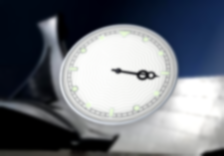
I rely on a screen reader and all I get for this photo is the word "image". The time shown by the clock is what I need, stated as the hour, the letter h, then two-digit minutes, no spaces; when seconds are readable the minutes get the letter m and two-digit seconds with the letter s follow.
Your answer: 3h16
